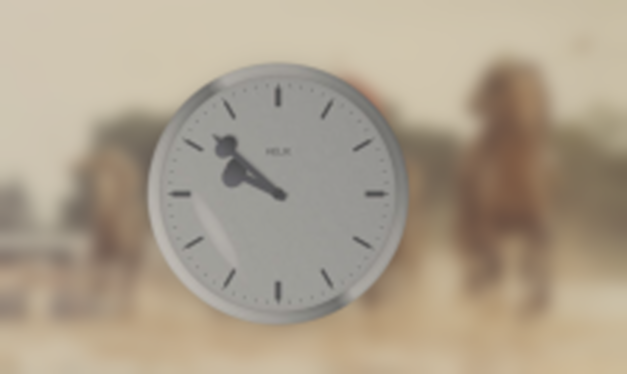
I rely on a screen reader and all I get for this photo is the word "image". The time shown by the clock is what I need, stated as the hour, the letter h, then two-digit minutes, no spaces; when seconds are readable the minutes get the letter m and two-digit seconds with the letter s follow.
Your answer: 9h52
